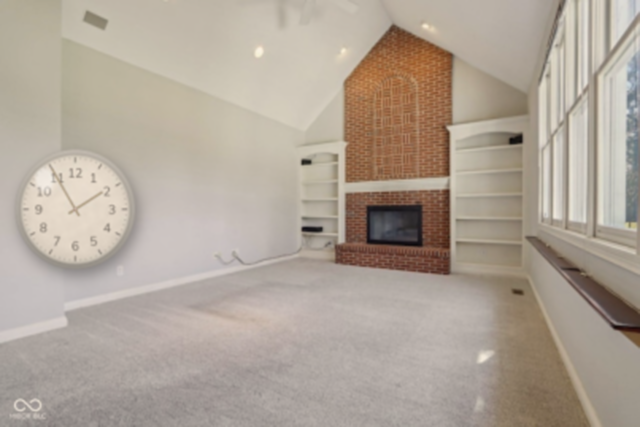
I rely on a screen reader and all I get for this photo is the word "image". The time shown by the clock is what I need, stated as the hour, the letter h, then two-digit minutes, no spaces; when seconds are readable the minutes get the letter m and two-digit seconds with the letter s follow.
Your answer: 1h55
